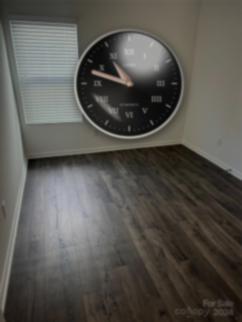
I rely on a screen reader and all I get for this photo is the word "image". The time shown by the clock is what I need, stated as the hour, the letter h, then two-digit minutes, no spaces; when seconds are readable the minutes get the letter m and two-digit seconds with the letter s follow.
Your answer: 10h48
